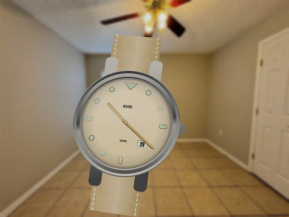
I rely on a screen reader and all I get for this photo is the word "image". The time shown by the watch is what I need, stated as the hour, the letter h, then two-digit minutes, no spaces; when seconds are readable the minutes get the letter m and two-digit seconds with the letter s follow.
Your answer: 10h21
